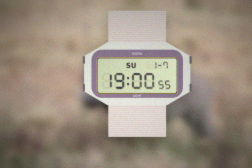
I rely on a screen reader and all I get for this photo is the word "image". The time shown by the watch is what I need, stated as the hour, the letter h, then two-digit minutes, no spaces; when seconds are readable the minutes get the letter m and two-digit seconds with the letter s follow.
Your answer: 19h00m55s
